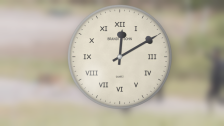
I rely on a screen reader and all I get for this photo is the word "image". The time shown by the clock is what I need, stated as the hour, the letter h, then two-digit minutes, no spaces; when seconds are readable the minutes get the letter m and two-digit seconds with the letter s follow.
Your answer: 12h10
